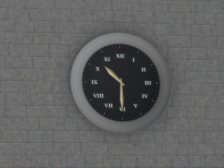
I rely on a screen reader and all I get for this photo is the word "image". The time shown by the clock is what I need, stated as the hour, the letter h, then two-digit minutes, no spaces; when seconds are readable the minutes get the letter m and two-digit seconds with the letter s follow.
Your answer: 10h30
